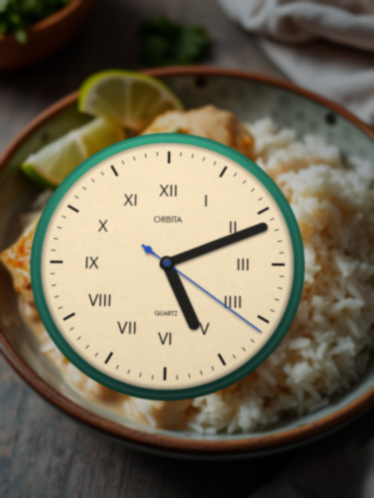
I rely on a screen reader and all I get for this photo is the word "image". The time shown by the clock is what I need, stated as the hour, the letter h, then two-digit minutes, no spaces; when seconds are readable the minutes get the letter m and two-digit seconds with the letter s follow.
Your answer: 5h11m21s
